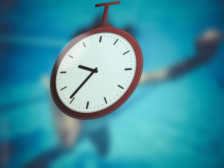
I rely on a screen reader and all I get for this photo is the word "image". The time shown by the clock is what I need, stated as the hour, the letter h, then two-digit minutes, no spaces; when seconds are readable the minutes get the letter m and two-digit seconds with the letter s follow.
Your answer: 9h36
